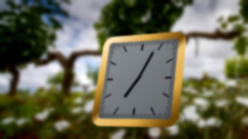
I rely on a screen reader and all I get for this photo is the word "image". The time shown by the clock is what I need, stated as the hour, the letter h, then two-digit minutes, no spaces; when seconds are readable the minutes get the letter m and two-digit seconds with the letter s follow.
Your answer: 7h04
